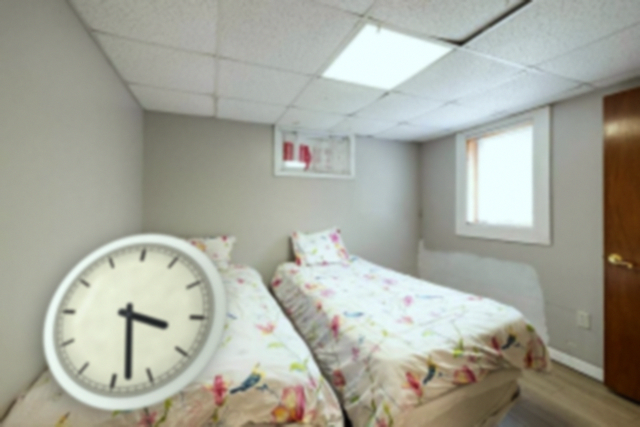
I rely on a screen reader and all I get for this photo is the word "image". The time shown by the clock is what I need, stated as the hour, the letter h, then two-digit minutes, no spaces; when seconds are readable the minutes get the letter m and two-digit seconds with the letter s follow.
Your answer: 3h28
